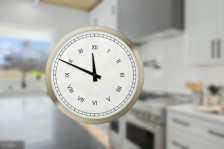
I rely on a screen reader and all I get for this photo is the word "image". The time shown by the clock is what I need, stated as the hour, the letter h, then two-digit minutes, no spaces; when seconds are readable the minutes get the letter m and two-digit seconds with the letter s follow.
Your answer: 11h49
